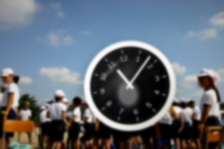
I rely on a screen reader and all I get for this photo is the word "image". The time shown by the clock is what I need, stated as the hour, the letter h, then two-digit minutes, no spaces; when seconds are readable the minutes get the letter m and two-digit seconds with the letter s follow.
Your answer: 11h08
